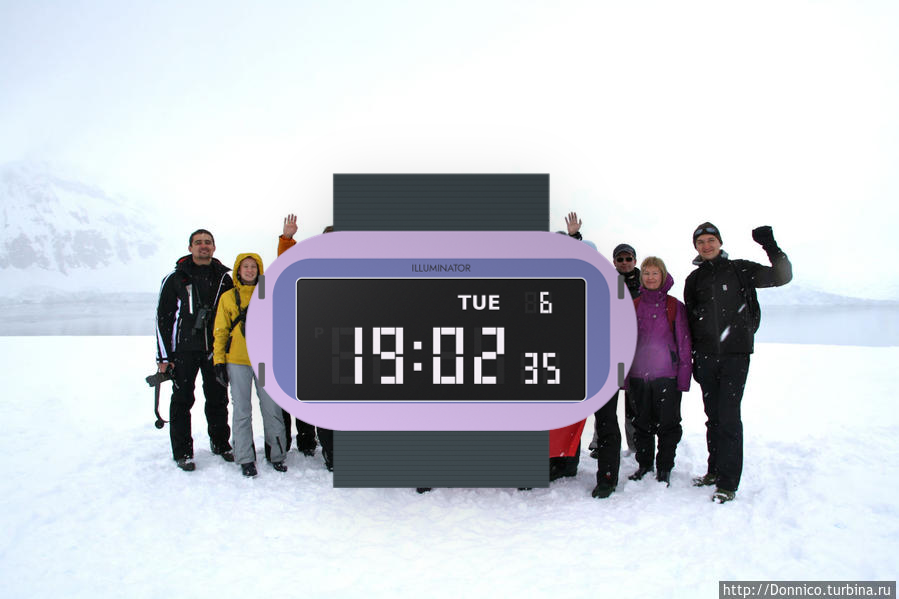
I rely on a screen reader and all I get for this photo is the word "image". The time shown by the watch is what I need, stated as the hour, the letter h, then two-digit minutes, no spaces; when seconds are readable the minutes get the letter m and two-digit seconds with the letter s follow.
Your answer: 19h02m35s
